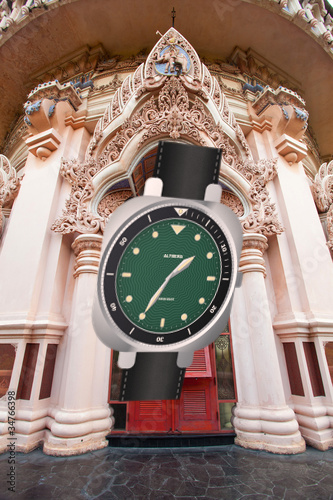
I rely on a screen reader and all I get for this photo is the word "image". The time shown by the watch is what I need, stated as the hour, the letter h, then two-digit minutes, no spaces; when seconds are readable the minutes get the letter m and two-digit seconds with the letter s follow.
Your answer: 1h35
